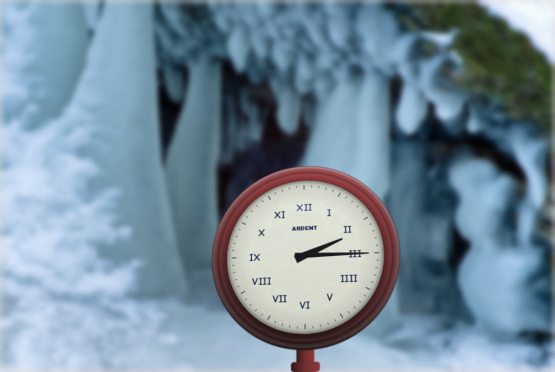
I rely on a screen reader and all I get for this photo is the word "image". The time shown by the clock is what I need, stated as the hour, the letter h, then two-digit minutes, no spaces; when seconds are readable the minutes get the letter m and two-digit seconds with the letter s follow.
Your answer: 2h15
